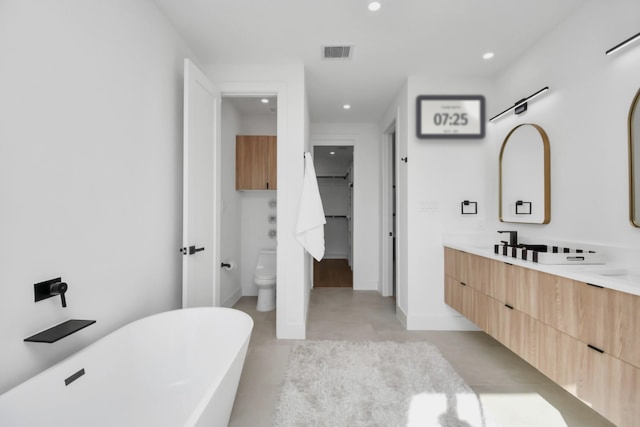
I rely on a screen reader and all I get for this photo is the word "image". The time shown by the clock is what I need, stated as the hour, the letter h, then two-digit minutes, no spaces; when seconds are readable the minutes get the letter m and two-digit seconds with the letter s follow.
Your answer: 7h25
